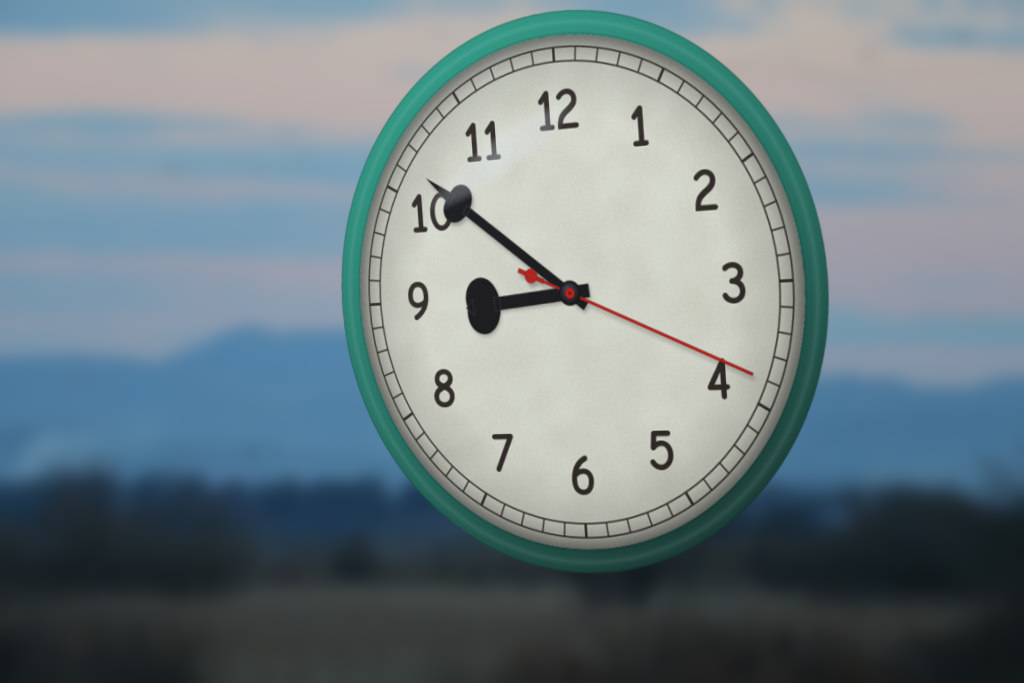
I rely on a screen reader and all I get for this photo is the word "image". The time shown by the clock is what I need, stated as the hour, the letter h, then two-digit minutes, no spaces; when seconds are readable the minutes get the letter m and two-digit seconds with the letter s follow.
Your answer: 8h51m19s
